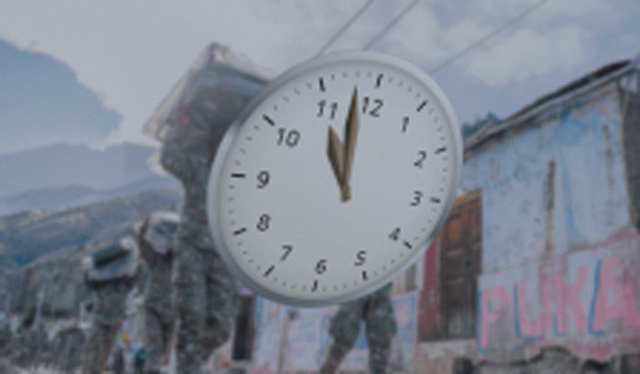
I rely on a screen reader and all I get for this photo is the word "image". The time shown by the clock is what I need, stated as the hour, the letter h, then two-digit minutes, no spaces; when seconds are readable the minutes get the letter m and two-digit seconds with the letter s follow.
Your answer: 10h58
